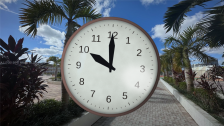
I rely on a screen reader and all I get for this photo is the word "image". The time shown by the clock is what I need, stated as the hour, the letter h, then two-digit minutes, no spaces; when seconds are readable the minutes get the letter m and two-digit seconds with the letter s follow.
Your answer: 10h00
